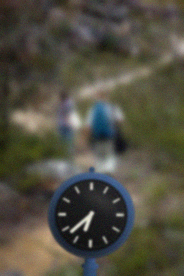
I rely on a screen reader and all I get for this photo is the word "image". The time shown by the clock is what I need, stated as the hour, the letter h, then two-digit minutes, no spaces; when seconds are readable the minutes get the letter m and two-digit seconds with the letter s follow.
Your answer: 6h38
